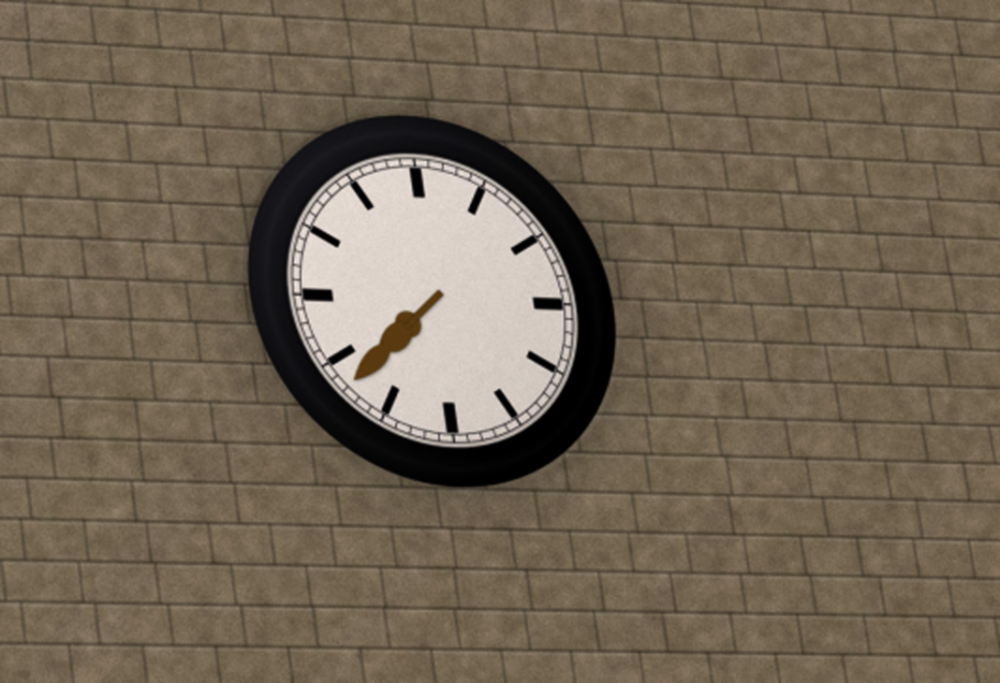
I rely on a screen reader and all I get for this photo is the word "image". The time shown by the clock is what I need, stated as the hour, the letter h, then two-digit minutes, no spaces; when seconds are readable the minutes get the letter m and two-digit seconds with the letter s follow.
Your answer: 7h38
